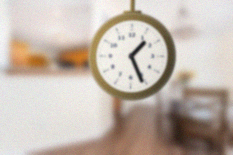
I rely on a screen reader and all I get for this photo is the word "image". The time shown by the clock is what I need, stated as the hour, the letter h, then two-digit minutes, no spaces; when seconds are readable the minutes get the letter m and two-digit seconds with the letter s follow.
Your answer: 1h26
